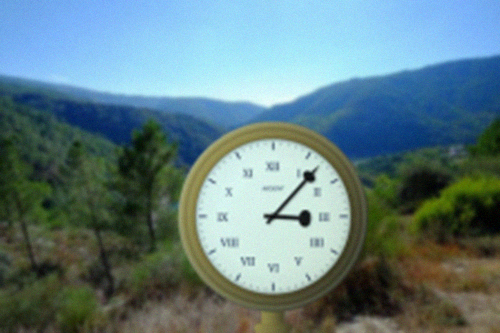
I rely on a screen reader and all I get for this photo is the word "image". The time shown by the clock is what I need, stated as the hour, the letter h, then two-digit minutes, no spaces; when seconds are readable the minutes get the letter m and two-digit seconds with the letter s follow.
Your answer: 3h07
